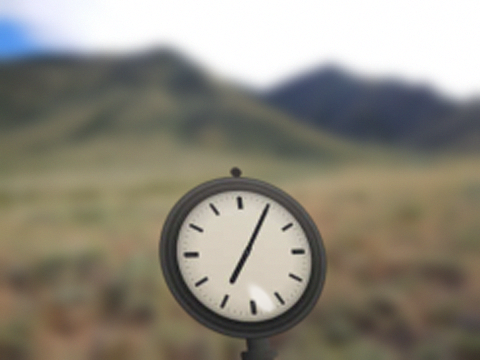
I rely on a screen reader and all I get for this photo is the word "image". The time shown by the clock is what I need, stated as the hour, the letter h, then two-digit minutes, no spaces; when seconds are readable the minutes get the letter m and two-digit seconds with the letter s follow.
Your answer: 7h05
